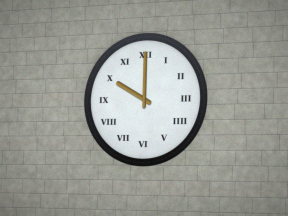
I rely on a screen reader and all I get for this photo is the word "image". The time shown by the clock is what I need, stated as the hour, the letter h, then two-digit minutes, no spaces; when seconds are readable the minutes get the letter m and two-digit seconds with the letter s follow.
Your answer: 10h00
